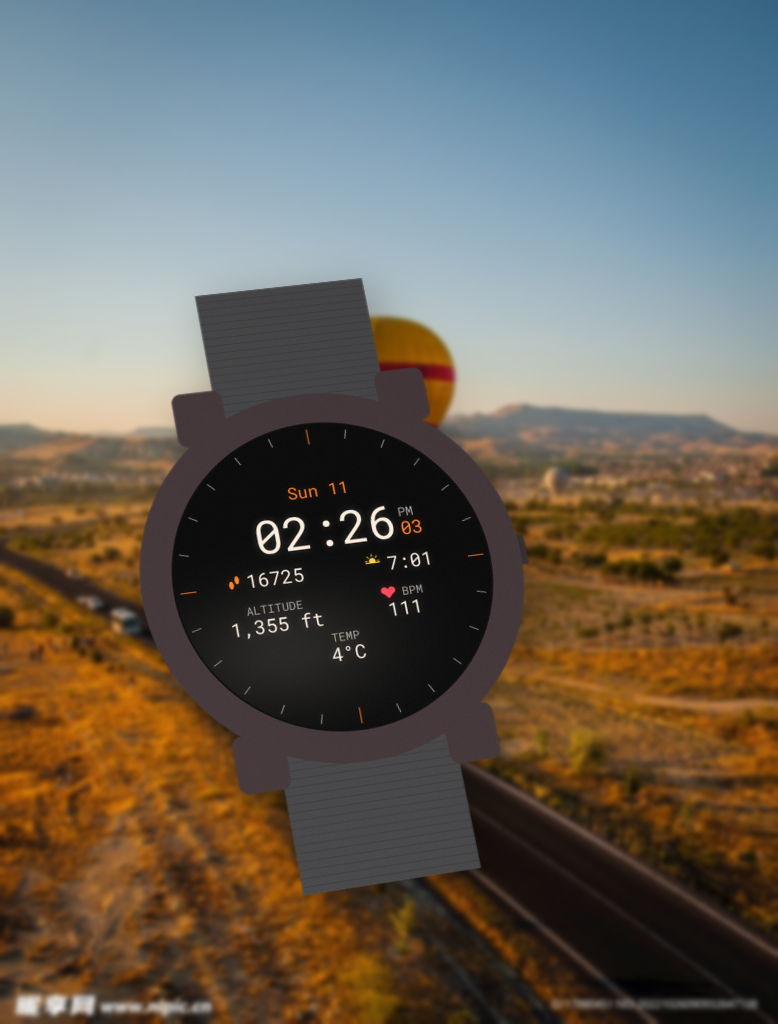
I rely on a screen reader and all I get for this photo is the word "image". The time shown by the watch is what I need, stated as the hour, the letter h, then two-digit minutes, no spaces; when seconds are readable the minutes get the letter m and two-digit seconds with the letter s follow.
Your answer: 2h26m03s
